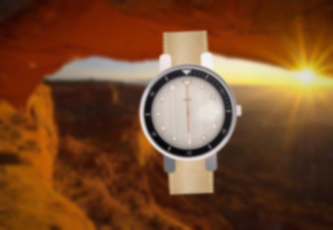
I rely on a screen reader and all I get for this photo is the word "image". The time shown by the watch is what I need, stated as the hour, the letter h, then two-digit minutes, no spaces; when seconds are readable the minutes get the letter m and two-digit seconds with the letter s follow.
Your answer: 6h00
